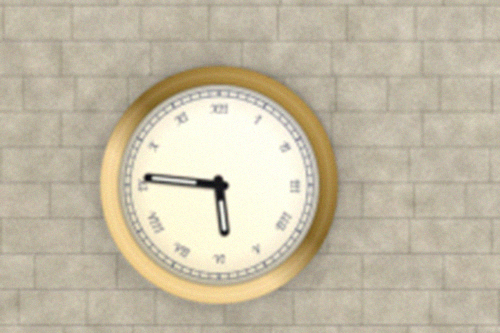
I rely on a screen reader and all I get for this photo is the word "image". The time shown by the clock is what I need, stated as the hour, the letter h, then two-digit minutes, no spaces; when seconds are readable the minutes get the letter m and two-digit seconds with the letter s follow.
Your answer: 5h46
